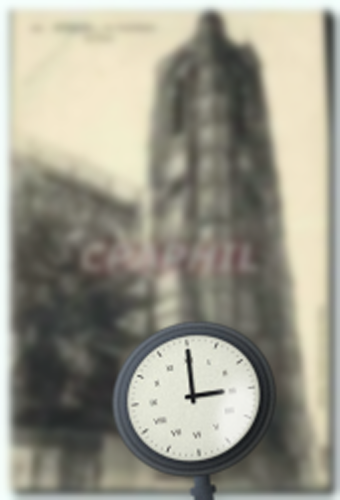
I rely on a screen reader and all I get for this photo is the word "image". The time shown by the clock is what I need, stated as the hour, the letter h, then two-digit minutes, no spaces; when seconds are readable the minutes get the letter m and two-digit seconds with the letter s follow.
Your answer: 3h00
